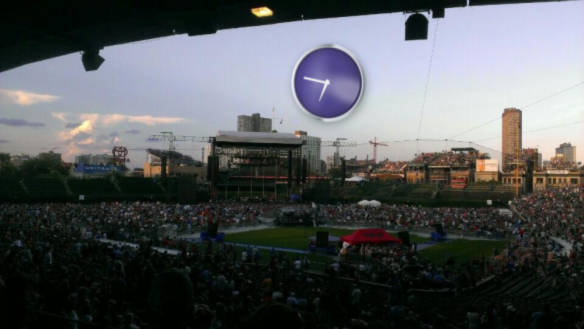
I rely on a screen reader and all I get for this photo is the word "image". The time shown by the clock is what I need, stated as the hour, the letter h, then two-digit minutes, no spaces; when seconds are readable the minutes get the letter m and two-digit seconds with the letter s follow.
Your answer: 6h47
